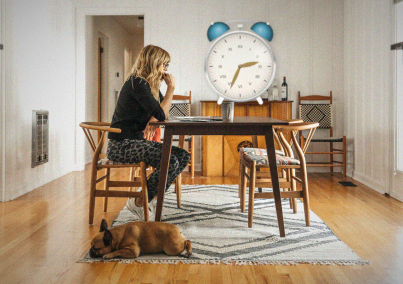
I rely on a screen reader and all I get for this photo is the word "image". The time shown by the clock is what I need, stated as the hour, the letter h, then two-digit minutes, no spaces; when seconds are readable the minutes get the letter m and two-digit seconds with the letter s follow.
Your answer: 2h34
